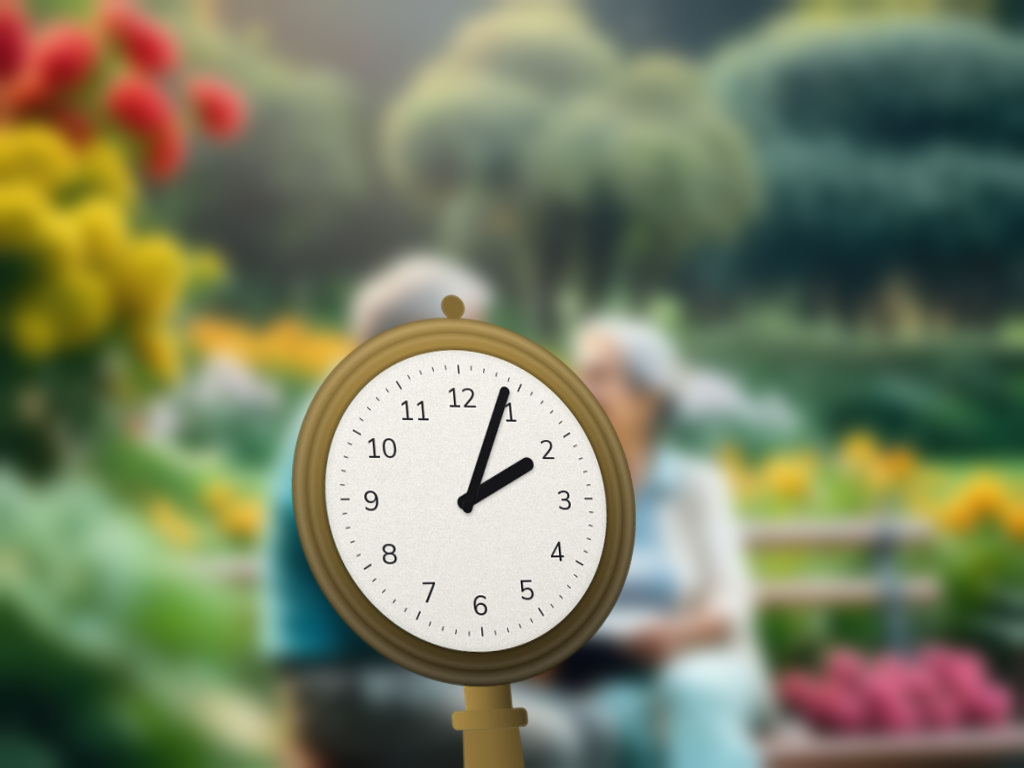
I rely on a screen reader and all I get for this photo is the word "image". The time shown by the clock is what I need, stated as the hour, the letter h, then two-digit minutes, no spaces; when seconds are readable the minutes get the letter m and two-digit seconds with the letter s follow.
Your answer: 2h04
